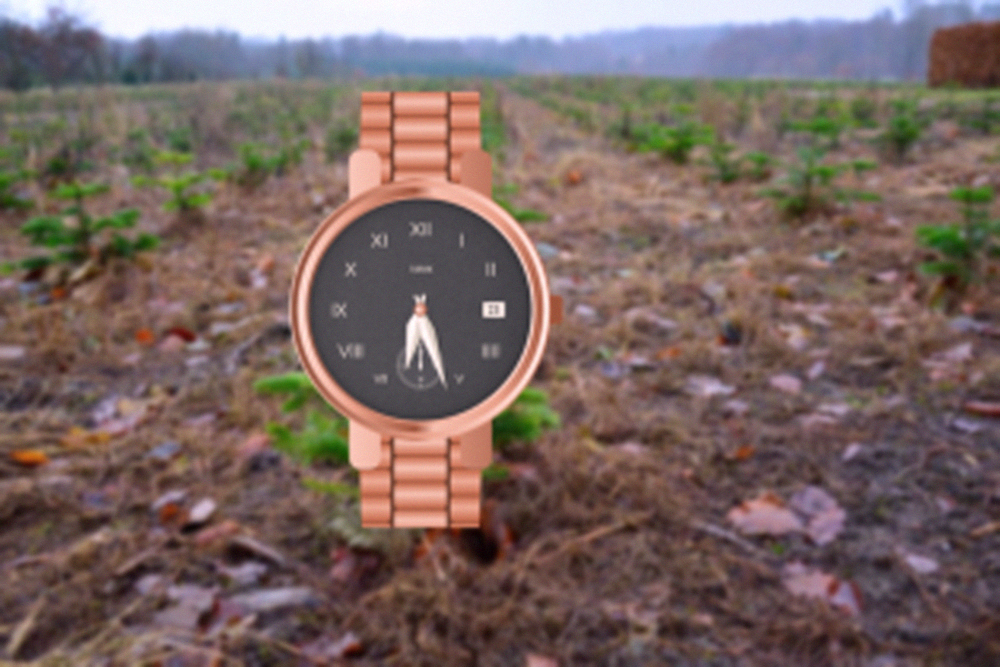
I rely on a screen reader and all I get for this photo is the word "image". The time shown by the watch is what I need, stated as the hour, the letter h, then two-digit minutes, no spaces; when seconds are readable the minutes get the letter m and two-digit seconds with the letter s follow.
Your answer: 6h27
